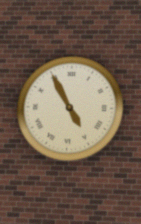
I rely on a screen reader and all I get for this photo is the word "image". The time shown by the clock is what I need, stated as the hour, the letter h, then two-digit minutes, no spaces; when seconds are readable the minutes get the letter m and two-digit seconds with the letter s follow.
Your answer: 4h55
